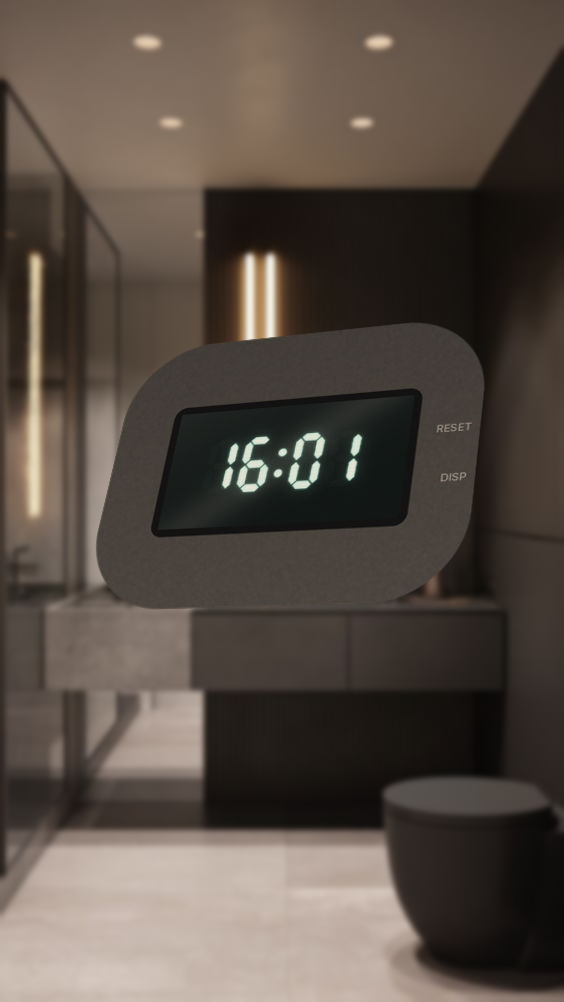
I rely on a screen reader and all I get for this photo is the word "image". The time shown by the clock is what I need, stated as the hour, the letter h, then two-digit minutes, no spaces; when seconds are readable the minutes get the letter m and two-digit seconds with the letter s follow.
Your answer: 16h01
